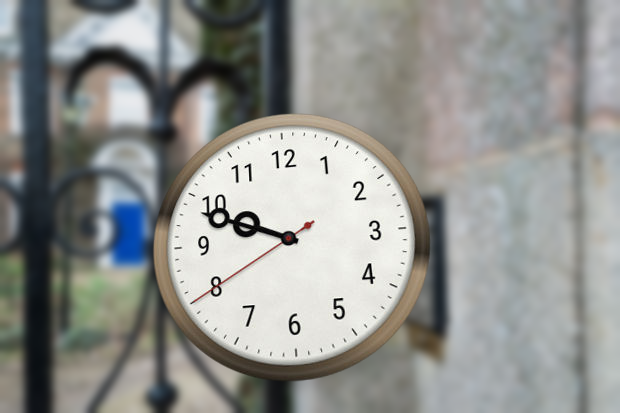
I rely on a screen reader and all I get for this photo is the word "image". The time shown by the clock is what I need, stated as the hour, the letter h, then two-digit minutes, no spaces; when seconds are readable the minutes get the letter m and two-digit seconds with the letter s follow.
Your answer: 9h48m40s
